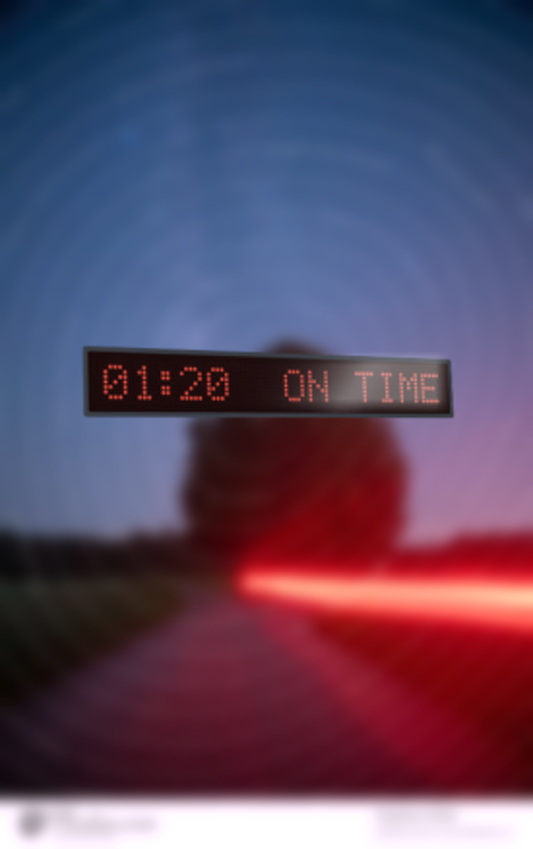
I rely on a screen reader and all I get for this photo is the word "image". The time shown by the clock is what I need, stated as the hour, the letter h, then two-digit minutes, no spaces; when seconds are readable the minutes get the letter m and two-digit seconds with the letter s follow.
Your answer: 1h20
